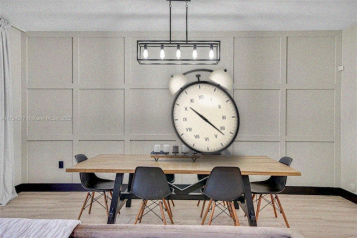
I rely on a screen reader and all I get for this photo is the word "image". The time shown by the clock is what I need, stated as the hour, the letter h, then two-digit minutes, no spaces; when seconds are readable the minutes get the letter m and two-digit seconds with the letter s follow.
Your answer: 10h22
